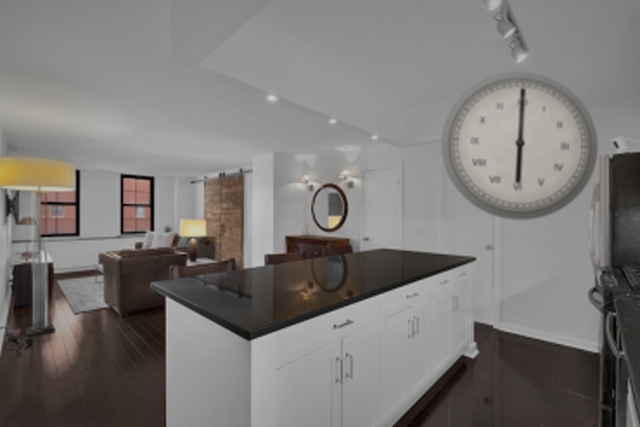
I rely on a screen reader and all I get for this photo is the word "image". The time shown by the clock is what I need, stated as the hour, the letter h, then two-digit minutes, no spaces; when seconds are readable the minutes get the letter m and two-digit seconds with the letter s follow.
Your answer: 6h00
